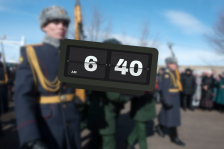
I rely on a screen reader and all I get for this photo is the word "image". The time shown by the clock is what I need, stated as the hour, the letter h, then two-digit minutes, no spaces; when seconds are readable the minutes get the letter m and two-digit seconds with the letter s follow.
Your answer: 6h40
